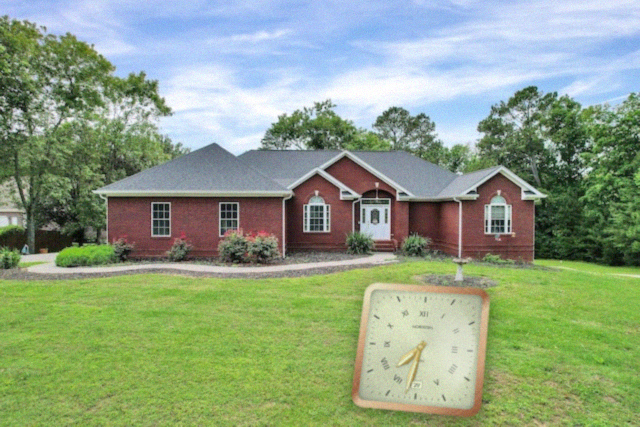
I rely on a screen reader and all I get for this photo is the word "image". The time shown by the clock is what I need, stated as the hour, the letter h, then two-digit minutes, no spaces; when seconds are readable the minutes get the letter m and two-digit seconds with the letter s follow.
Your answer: 7h32
